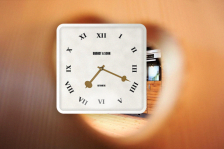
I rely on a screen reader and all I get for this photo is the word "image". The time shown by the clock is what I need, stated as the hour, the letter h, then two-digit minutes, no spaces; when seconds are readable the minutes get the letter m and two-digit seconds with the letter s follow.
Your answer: 7h19
